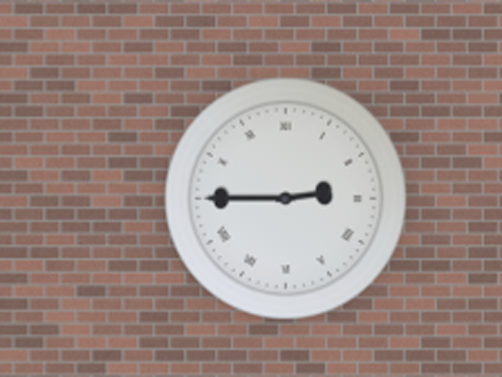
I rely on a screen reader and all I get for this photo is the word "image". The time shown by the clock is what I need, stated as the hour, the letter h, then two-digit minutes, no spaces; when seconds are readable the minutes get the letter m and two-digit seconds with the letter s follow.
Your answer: 2h45
